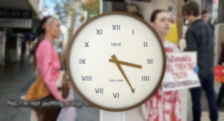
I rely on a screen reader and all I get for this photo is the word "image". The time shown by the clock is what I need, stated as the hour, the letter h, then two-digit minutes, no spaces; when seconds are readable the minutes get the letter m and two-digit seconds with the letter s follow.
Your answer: 3h25
